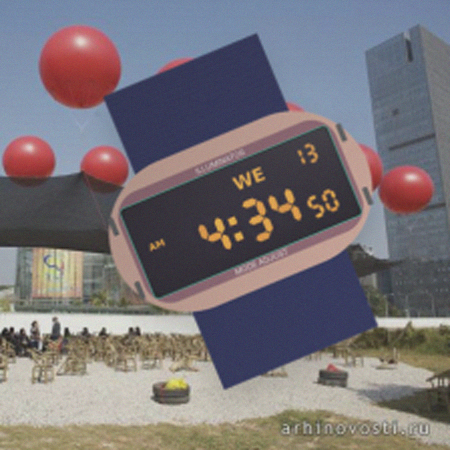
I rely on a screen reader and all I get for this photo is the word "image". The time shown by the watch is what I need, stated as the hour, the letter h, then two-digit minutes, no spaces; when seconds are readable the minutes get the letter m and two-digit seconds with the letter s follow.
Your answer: 4h34m50s
